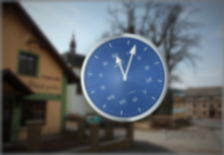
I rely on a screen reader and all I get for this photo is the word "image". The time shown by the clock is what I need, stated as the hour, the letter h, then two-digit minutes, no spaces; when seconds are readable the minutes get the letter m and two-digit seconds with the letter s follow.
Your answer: 12h07
